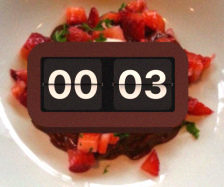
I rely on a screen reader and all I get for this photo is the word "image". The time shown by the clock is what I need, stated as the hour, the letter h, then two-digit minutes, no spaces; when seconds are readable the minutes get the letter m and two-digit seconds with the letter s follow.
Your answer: 0h03
